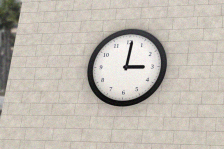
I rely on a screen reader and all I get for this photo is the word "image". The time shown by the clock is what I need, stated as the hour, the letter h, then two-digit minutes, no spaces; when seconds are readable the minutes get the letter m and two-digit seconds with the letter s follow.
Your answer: 3h01
